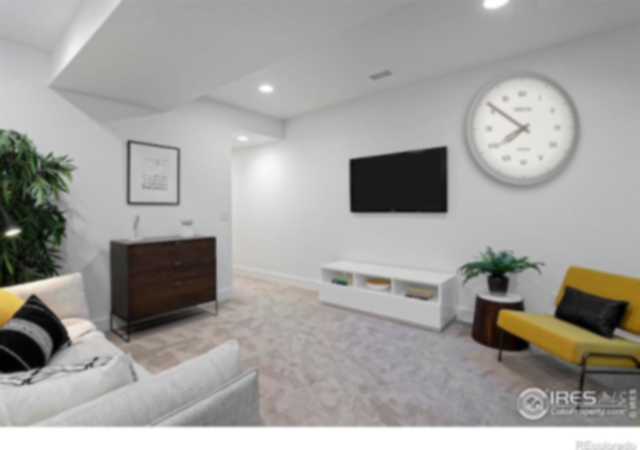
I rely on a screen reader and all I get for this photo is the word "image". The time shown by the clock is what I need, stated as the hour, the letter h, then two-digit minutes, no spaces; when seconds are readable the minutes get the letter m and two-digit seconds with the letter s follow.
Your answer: 7h51
